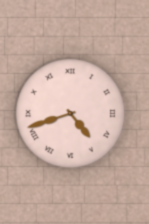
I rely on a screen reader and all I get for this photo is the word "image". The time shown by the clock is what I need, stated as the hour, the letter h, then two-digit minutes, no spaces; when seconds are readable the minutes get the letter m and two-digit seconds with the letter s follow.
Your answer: 4h42
